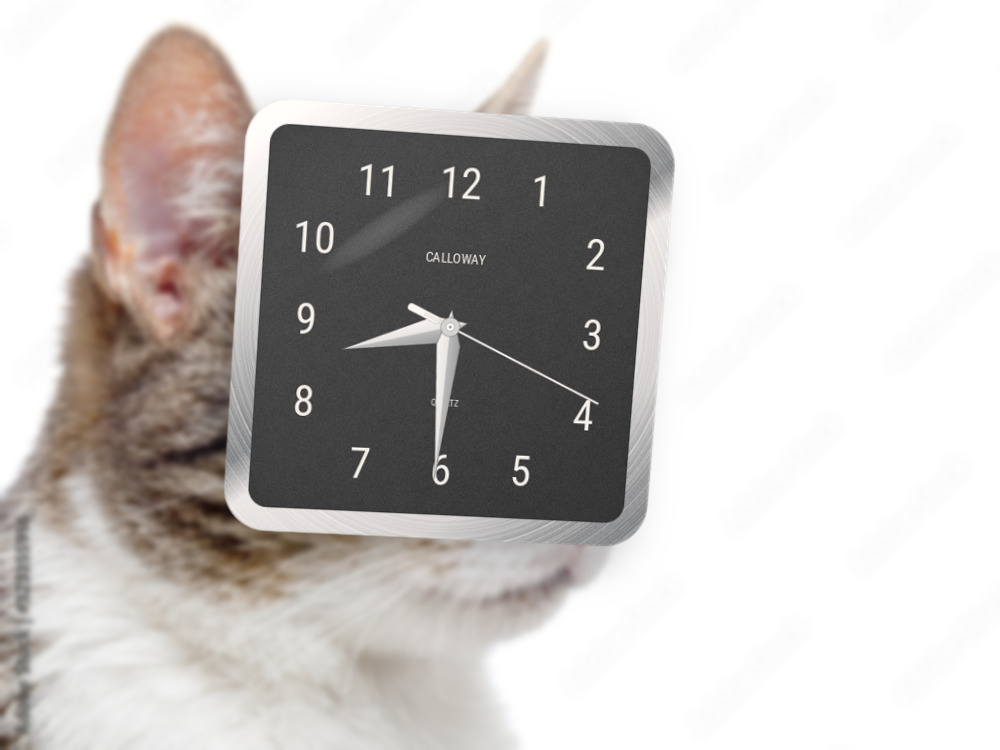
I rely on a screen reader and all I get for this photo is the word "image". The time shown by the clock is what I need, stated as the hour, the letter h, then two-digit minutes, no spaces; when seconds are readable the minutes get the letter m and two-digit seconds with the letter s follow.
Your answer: 8h30m19s
